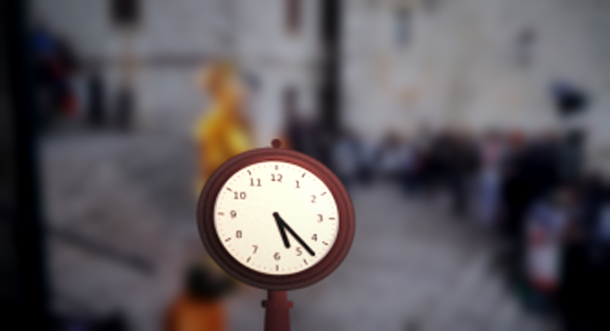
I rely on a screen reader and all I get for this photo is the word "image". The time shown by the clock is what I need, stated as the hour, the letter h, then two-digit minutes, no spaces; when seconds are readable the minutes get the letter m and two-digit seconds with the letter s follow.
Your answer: 5h23
